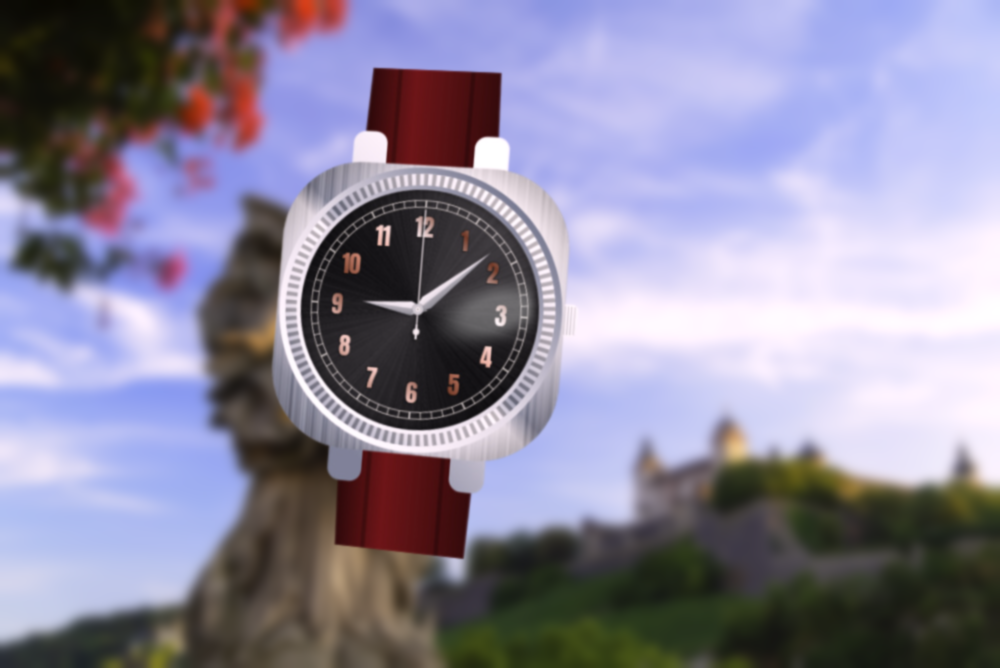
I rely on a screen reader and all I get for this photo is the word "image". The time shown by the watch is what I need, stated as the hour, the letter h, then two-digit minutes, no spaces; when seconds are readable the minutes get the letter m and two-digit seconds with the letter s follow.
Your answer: 9h08m00s
